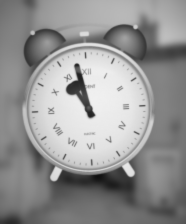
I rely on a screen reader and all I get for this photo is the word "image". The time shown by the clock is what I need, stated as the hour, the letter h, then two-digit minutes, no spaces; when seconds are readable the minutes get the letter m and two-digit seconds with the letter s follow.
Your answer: 10h58
